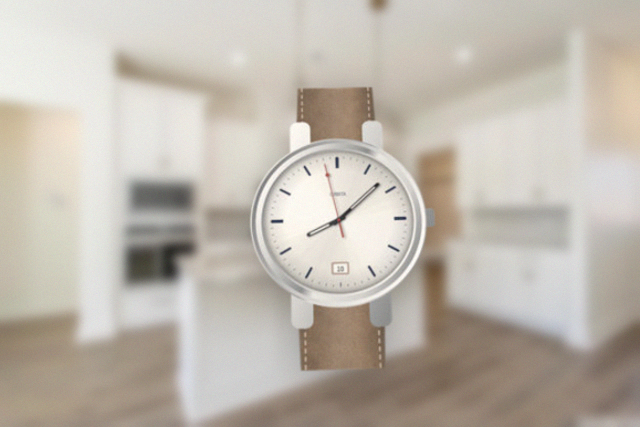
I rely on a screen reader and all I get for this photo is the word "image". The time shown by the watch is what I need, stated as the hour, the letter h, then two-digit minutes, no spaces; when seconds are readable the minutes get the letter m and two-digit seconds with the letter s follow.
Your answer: 8h07m58s
